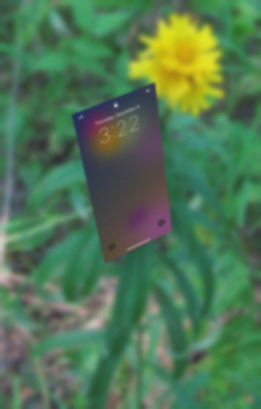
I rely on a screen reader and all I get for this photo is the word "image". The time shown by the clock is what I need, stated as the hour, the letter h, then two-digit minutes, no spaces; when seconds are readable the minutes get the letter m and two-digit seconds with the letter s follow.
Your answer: 3h22
